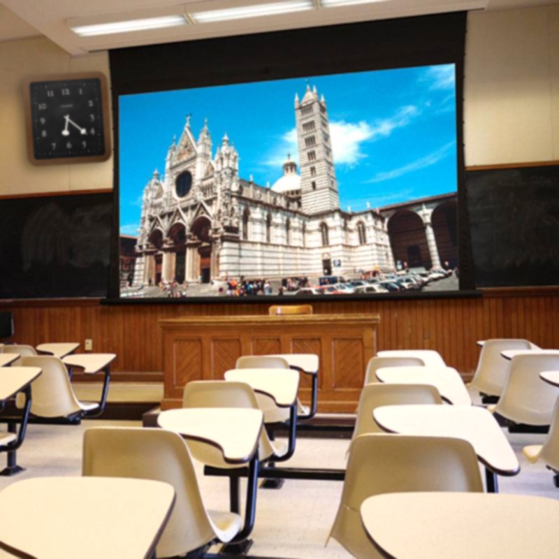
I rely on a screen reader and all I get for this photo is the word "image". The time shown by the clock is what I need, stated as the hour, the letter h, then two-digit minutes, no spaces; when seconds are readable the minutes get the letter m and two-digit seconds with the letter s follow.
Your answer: 6h22
